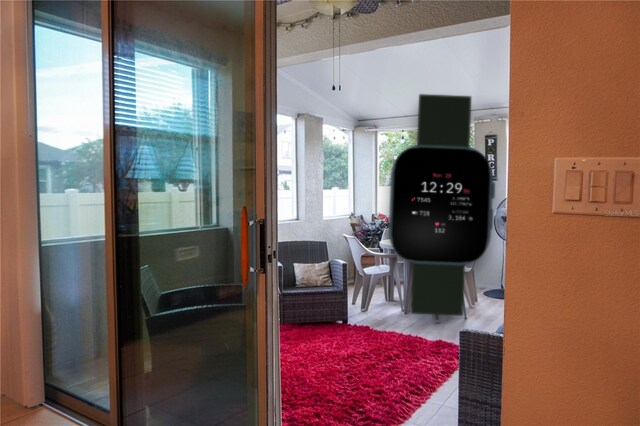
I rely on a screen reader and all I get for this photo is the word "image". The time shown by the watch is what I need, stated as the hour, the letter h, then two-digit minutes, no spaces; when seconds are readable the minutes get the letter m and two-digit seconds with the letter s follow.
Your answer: 12h29
